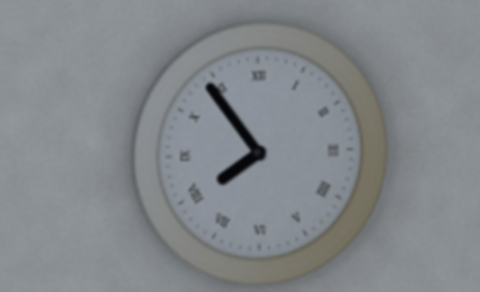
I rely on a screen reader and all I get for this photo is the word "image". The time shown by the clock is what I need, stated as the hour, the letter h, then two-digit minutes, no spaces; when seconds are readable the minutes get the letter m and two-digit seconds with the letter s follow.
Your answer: 7h54
